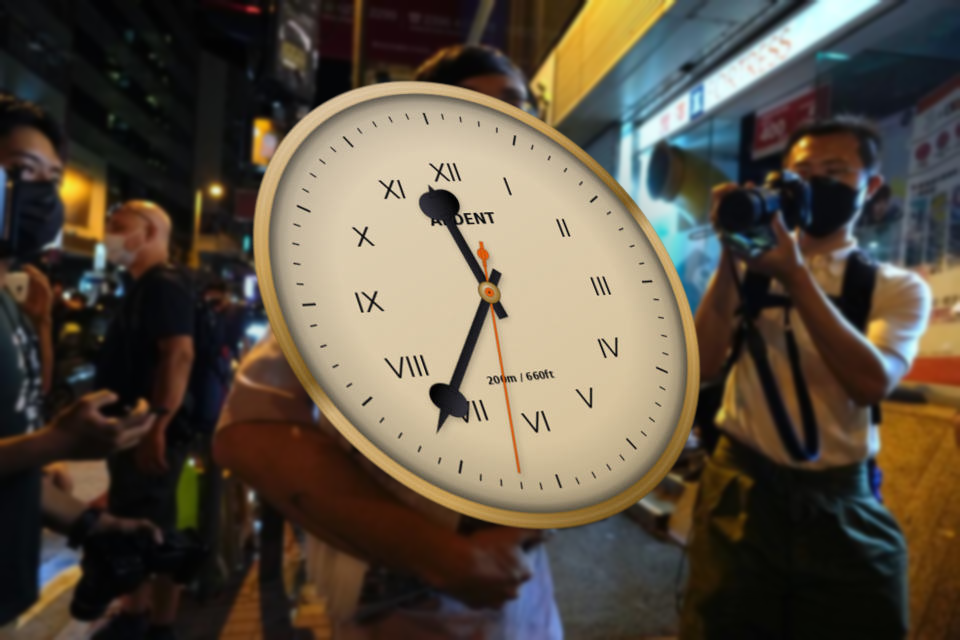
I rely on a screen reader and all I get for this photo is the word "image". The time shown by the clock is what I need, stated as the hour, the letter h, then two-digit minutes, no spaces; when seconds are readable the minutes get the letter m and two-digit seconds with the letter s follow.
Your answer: 11h36m32s
